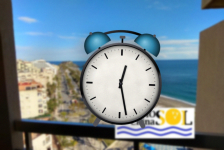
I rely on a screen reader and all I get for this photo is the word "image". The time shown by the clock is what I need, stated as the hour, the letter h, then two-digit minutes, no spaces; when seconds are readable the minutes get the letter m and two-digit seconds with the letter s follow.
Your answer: 12h28
